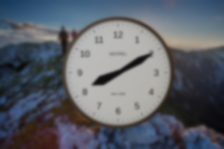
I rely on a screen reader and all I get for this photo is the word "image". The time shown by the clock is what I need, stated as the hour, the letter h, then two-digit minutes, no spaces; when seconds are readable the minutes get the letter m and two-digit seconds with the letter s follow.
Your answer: 8h10
